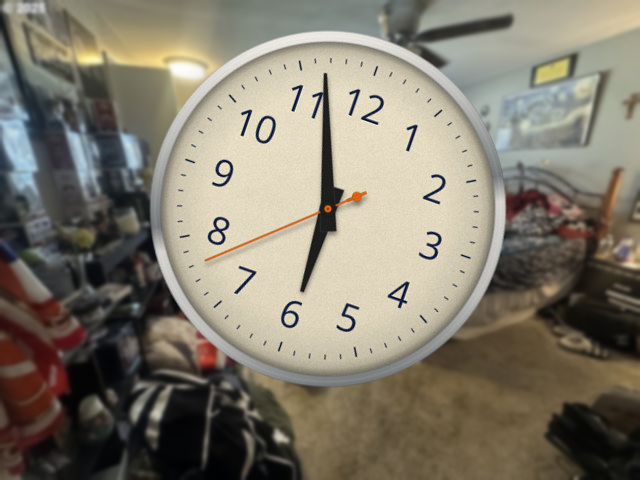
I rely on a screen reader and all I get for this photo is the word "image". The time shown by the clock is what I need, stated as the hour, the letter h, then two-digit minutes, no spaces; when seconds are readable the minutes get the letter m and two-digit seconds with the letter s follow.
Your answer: 5h56m38s
